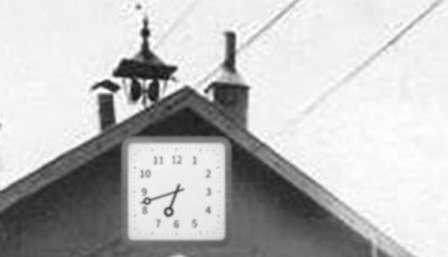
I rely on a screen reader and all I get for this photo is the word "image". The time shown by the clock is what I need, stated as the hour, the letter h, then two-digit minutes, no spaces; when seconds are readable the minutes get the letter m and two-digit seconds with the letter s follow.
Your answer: 6h42
